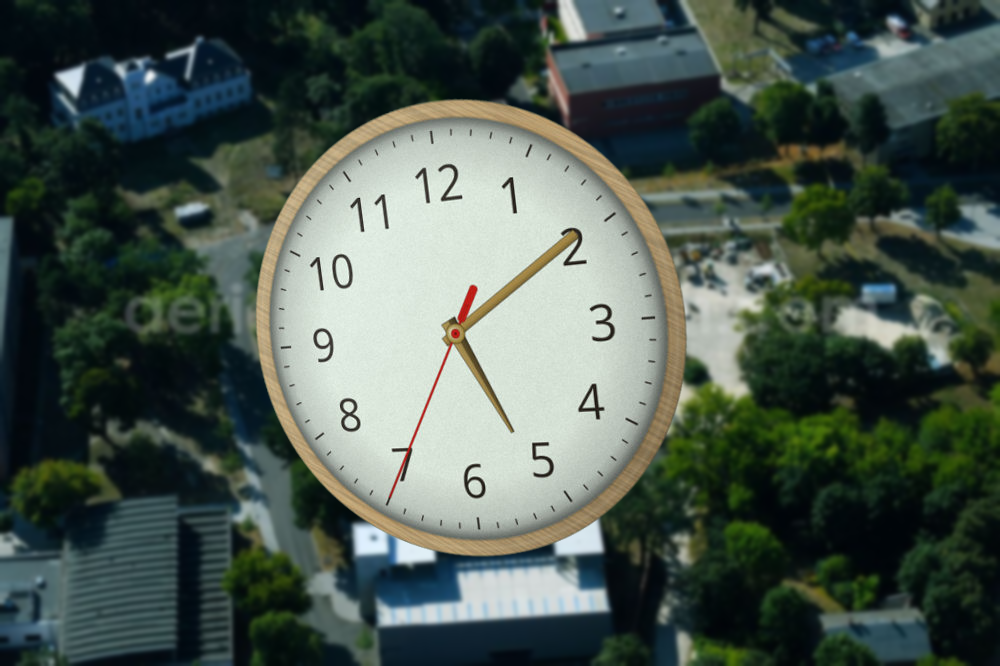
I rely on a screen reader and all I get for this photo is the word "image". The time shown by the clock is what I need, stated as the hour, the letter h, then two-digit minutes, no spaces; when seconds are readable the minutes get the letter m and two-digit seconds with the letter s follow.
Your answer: 5h09m35s
